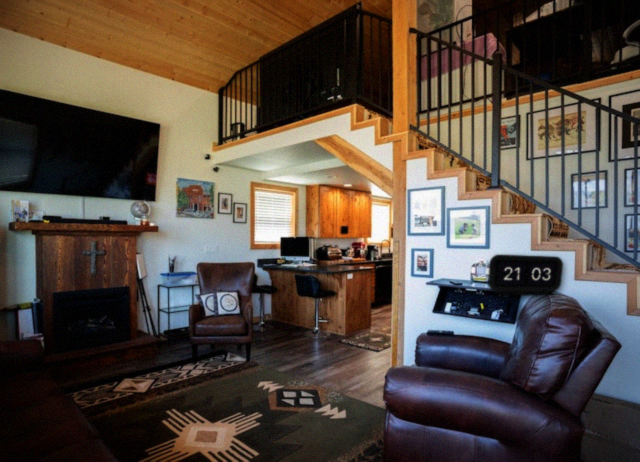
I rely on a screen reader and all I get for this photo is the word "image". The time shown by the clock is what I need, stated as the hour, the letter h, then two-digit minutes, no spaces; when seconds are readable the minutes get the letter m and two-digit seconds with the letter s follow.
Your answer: 21h03
